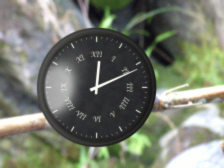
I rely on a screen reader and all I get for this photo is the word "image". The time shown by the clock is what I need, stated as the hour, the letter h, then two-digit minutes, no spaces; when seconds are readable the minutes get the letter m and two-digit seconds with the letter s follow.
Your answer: 12h11
